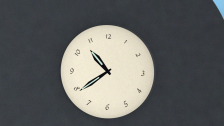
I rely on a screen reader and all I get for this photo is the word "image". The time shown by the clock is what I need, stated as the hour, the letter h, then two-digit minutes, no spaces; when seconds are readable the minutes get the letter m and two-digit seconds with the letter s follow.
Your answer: 10h39
